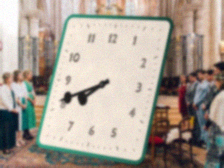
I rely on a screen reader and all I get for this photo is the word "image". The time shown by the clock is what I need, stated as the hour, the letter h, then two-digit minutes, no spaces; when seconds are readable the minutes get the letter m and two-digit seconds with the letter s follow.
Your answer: 7h41
